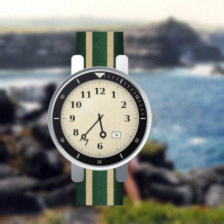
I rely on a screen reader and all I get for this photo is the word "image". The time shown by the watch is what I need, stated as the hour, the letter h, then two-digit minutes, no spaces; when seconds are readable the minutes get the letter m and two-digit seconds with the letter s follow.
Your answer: 5h37
